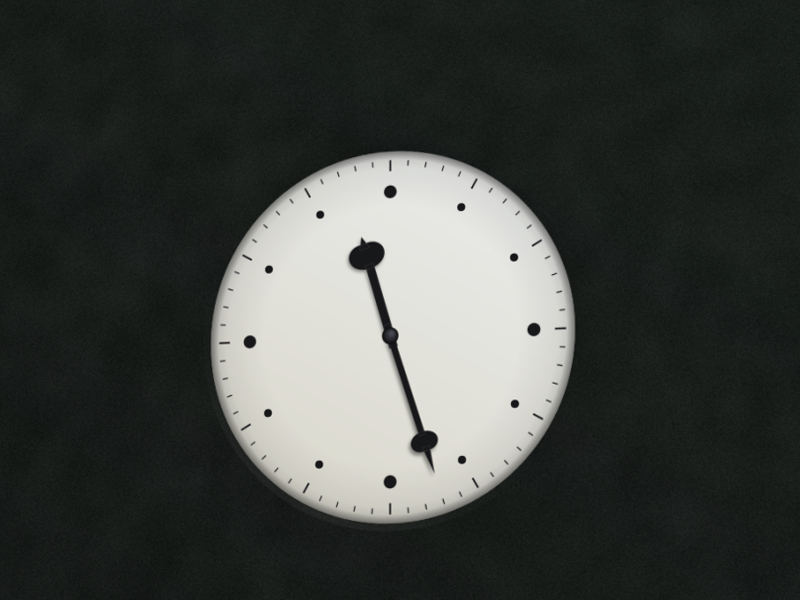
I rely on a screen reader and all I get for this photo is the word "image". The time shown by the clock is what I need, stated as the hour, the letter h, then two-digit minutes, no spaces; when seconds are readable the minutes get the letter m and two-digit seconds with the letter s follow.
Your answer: 11h27
